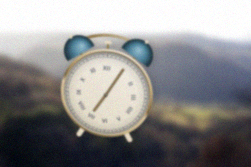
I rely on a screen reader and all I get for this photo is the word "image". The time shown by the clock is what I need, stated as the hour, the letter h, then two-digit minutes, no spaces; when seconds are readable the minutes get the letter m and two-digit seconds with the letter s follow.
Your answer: 7h05
